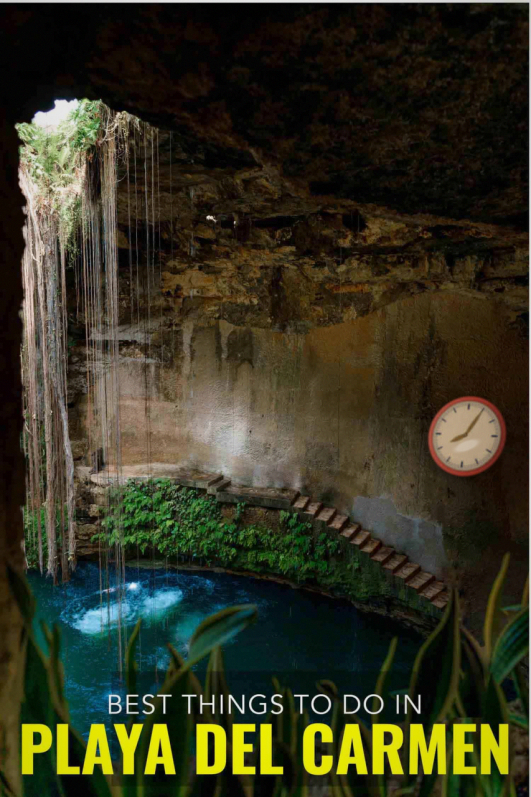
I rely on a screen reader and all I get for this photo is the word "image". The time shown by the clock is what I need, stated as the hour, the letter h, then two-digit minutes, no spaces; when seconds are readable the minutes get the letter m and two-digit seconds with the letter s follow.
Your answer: 8h05
